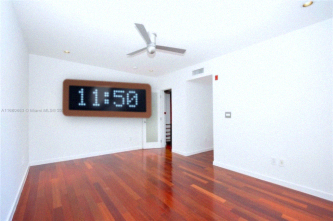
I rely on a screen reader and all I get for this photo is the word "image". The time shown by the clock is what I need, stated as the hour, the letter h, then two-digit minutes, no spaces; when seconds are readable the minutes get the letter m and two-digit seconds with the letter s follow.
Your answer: 11h50
